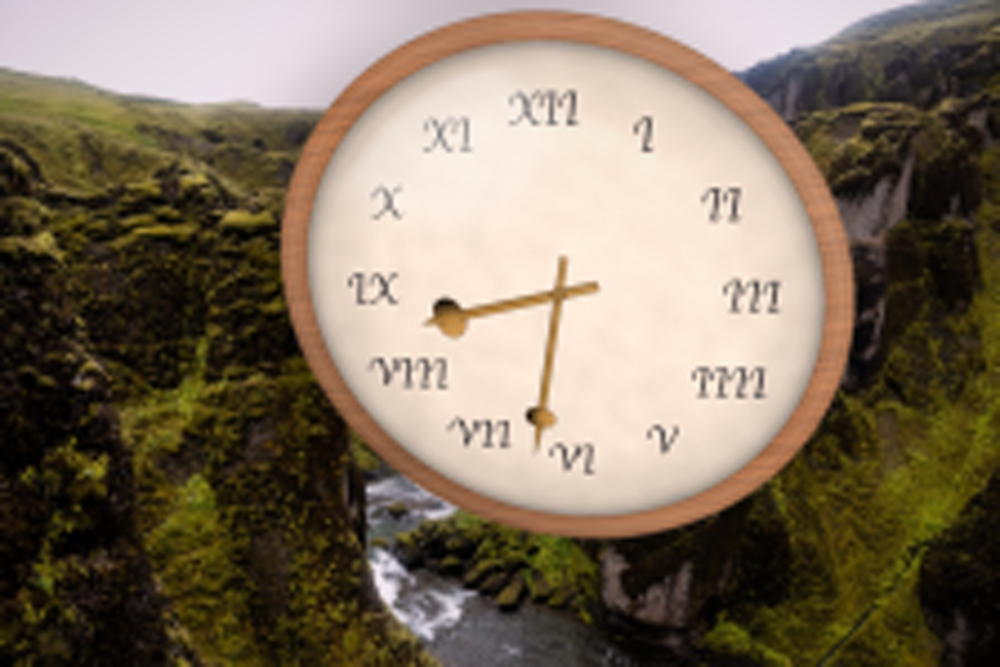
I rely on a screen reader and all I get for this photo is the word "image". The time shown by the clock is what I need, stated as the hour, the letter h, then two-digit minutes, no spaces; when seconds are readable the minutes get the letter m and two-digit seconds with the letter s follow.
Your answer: 8h32
